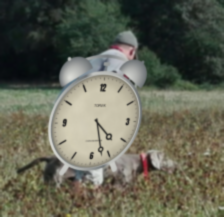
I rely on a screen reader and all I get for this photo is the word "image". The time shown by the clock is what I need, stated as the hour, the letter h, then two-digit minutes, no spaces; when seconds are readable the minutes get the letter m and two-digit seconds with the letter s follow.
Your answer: 4h27
